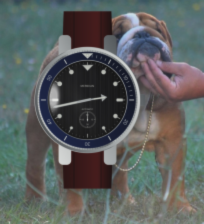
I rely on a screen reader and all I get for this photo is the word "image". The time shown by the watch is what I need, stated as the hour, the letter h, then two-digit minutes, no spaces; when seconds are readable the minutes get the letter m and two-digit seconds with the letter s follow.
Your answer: 2h43
